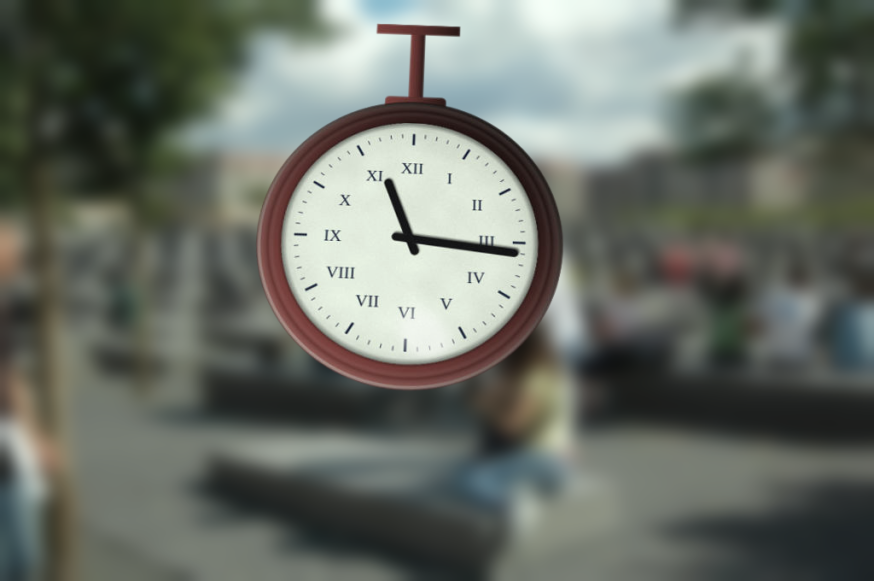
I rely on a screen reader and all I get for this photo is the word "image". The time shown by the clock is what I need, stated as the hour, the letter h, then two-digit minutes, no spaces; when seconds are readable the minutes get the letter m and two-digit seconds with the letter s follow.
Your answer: 11h16
